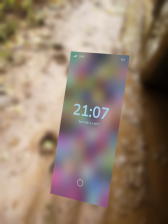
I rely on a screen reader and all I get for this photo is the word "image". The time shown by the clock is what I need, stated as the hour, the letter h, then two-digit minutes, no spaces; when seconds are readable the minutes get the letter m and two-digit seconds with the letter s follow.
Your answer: 21h07
